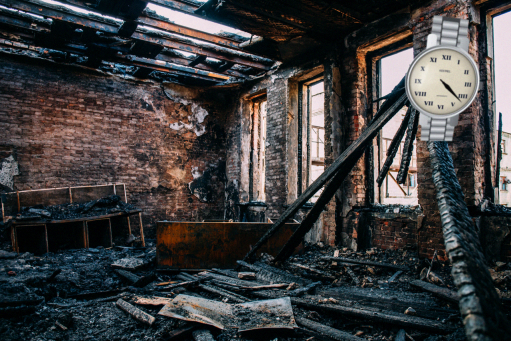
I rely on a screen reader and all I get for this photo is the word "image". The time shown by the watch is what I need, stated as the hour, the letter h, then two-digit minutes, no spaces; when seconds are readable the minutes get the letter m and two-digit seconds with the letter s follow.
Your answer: 4h22
